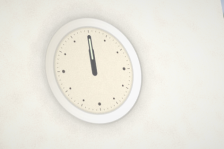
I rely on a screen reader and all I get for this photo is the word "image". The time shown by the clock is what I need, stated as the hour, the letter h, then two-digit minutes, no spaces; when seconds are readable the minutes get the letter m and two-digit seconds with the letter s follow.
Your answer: 12h00
